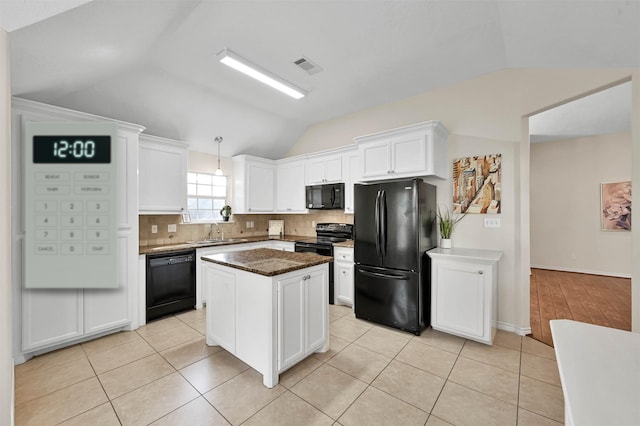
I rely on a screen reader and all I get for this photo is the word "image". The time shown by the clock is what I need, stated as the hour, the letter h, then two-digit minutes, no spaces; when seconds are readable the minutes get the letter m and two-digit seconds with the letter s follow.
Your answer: 12h00
